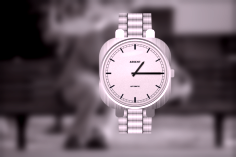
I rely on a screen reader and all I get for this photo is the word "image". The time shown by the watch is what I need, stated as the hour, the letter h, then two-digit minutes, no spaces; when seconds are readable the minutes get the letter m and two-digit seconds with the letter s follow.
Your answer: 1h15
